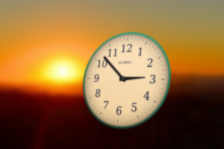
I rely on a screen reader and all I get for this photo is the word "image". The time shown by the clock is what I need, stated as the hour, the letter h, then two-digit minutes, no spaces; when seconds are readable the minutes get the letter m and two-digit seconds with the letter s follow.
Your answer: 2h52
